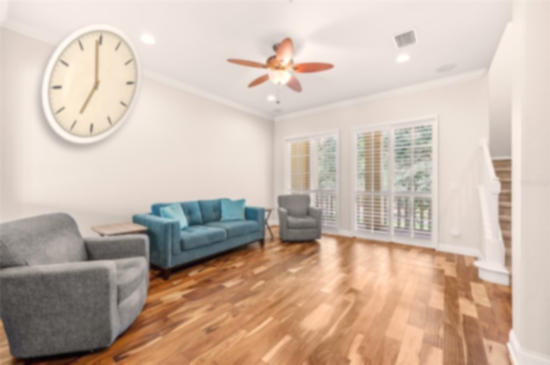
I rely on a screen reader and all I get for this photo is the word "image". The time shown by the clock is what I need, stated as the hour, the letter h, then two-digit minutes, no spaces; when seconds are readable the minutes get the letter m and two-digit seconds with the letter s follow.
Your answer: 6h59
